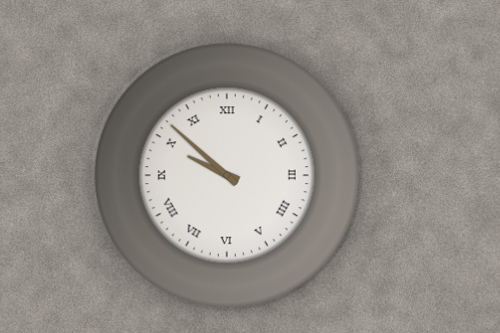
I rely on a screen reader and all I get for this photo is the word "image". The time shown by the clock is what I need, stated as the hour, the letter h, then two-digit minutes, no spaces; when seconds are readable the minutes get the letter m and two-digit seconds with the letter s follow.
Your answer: 9h52
